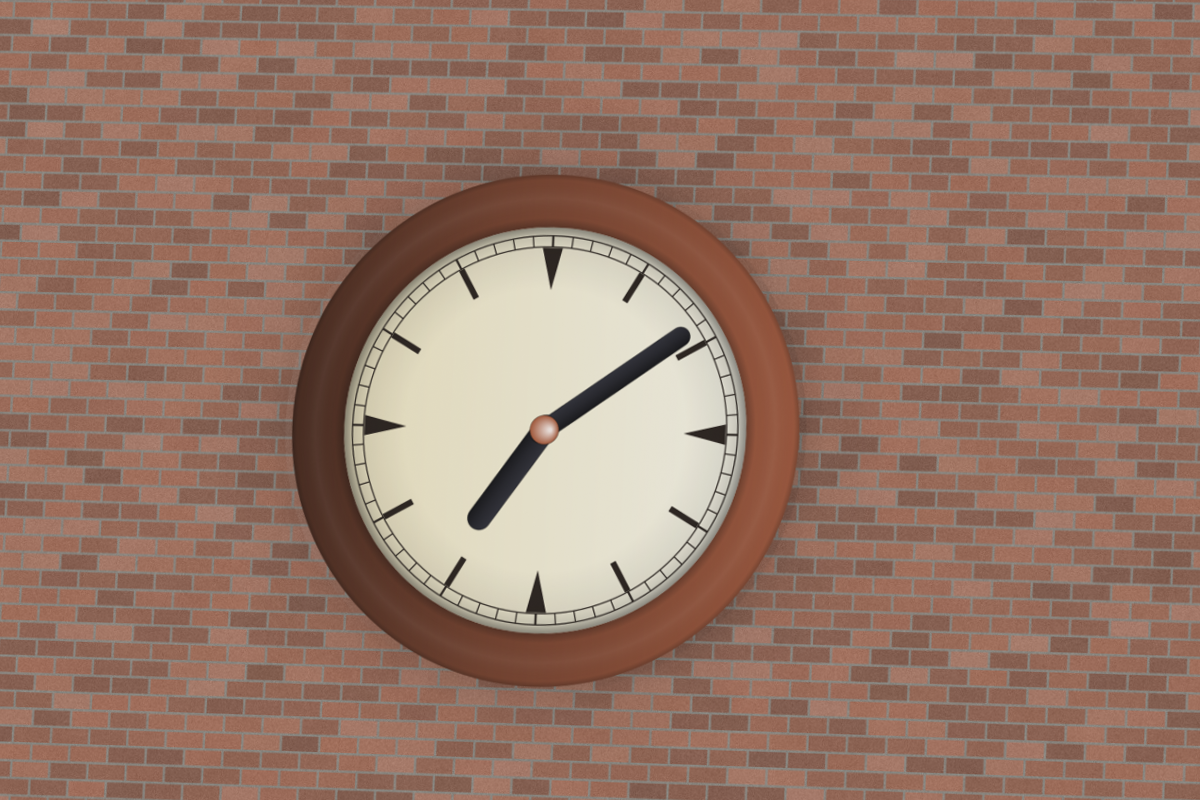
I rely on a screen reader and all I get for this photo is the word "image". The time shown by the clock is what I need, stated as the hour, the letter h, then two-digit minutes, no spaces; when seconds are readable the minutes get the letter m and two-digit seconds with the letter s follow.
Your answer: 7h09
